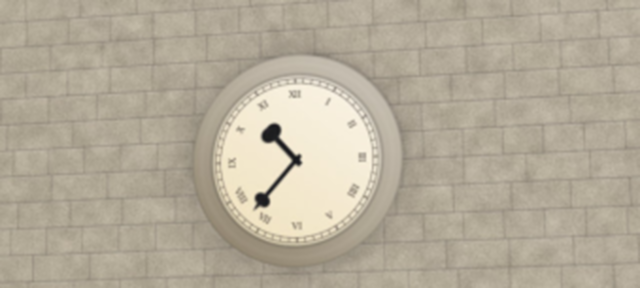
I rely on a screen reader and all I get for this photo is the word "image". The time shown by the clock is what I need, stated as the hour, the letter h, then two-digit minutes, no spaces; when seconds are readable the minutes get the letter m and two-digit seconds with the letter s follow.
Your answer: 10h37
